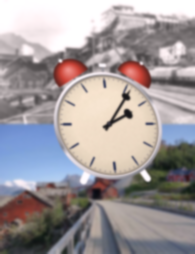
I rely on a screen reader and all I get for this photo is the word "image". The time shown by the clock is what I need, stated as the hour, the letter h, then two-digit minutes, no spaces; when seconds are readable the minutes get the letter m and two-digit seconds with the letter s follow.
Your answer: 2h06
